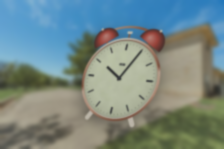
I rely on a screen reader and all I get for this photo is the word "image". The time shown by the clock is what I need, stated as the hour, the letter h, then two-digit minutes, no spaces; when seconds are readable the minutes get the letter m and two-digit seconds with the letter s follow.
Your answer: 10h05
